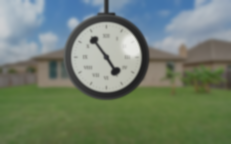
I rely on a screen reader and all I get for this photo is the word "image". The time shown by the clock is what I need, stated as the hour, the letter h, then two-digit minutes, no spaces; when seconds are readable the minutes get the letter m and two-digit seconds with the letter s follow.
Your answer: 4h54
